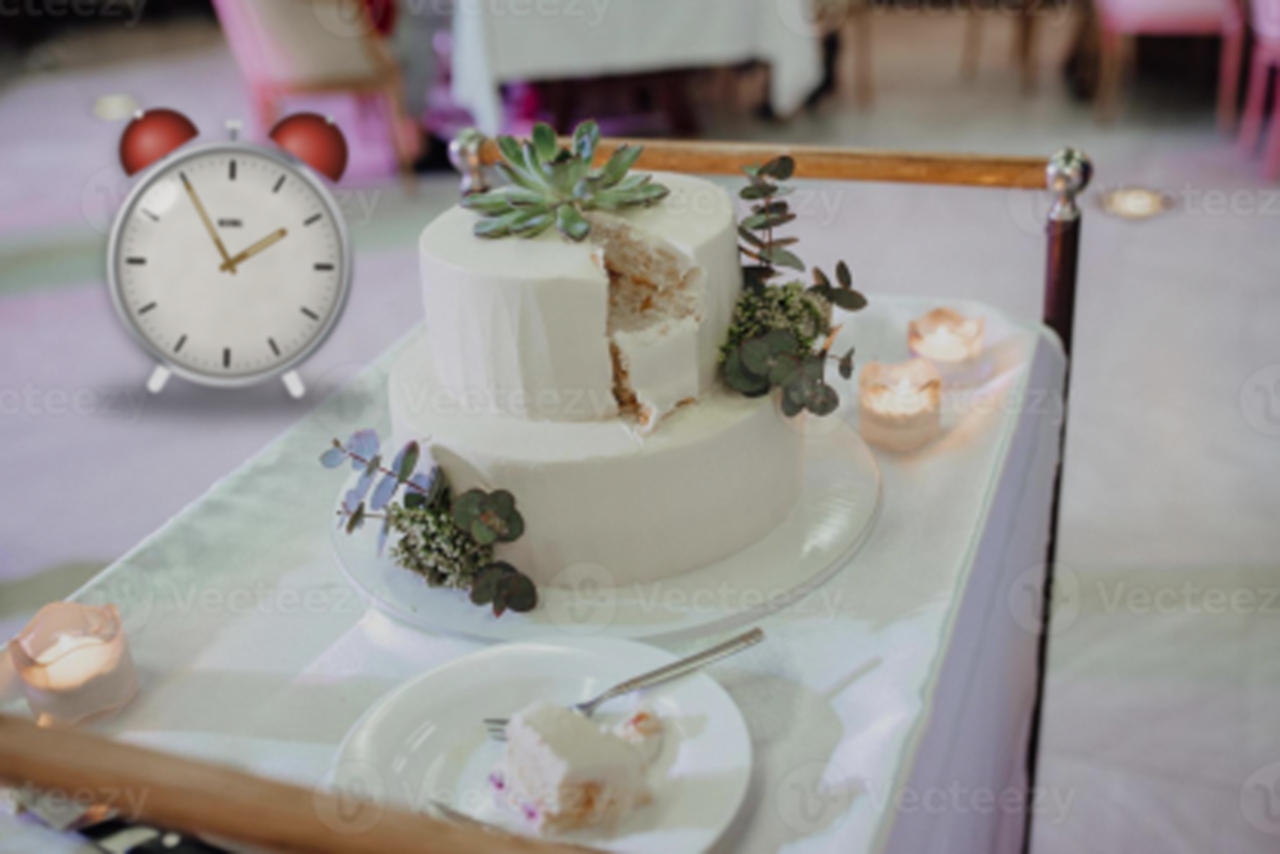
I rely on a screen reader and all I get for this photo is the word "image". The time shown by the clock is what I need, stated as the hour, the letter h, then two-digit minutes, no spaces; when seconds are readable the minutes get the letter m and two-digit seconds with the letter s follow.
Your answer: 1h55
